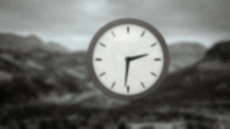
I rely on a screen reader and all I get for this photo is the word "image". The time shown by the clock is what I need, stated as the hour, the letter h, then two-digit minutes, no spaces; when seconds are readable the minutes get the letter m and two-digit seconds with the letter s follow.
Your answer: 2h31
